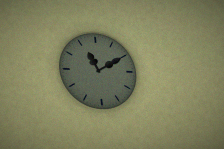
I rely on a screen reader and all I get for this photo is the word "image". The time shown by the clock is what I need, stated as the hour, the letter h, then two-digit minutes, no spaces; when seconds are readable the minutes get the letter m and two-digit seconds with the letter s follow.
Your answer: 11h10
